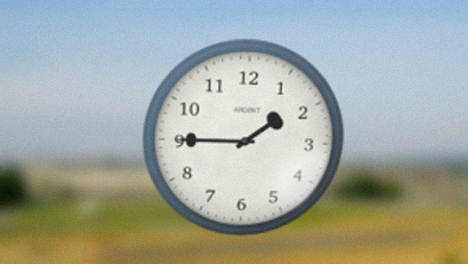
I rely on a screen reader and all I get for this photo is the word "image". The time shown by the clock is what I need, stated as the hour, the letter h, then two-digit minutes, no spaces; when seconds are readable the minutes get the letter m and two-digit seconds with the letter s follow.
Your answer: 1h45
